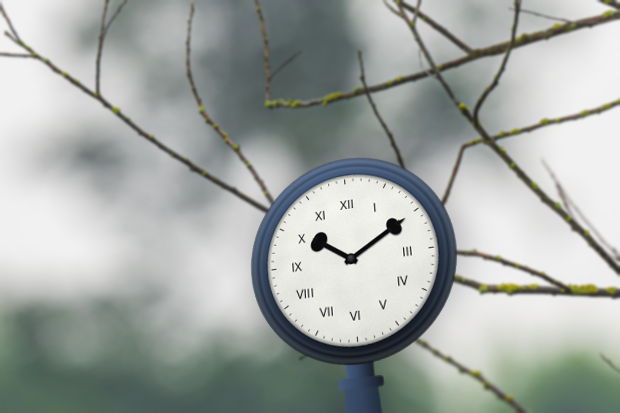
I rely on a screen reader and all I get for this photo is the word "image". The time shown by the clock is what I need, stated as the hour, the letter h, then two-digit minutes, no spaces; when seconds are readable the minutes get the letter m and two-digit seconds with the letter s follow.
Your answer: 10h10
